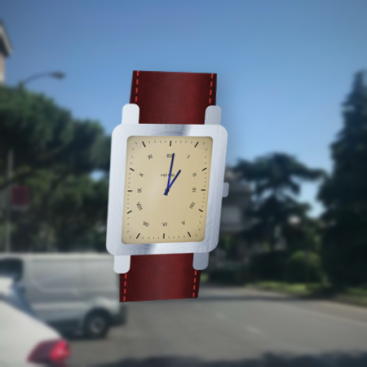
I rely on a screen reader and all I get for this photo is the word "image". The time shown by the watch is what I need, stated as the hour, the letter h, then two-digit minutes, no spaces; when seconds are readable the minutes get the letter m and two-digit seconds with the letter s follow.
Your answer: 1h01
